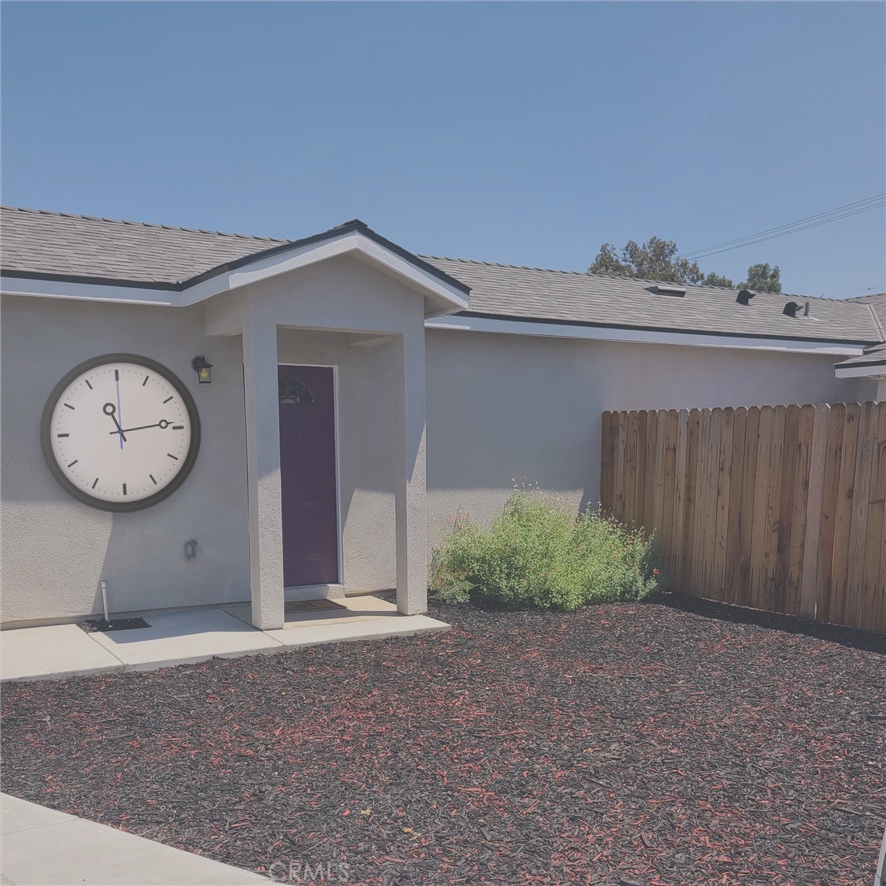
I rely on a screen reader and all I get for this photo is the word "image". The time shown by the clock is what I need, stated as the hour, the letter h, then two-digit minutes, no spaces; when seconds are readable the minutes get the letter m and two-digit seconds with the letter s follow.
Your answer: 11h14m00s
